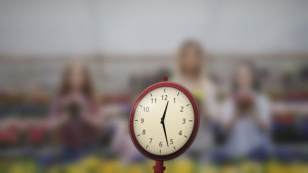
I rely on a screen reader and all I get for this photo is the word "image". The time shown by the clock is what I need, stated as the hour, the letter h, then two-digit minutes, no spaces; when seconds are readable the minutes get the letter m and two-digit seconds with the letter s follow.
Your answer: 12h27
